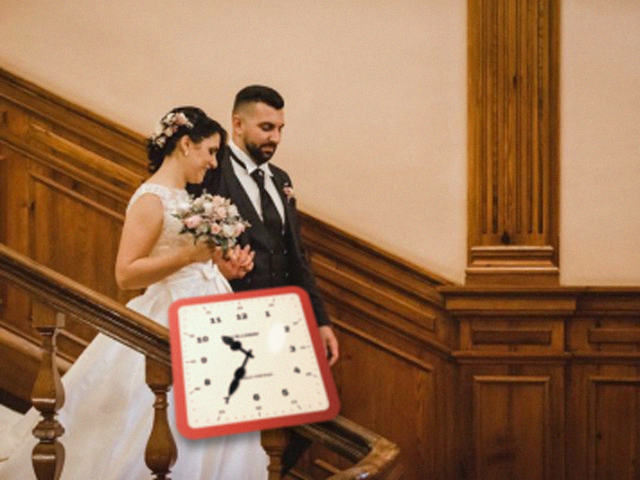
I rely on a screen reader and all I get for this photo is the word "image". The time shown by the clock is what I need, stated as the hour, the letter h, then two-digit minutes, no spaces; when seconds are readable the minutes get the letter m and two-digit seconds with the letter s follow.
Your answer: 10h35
